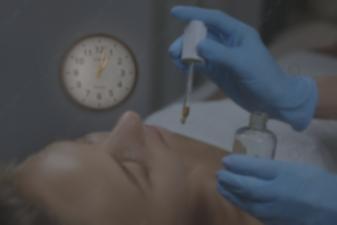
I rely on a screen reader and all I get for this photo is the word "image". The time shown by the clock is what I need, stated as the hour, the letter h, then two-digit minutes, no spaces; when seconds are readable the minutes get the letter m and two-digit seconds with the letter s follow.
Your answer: 1h02
